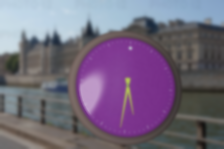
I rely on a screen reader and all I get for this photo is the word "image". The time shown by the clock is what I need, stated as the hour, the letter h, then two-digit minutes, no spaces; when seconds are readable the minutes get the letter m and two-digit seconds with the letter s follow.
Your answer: 5h31
